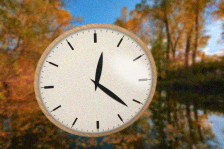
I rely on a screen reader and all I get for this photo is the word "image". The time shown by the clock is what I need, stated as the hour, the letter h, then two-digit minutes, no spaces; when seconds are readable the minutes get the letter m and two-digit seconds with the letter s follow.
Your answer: 12h22
